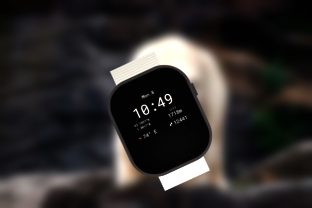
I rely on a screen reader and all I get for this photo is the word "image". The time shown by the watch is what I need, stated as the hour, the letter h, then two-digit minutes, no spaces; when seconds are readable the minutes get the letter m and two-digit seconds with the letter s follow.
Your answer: 10h49
